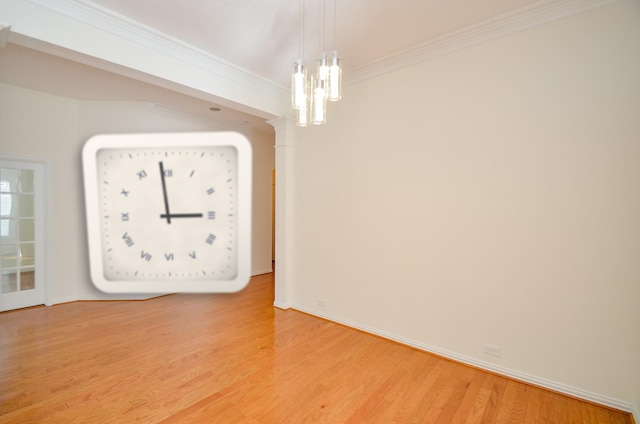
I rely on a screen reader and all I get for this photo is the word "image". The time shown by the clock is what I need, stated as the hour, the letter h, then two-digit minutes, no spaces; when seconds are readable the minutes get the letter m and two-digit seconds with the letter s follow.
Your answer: 2h59
